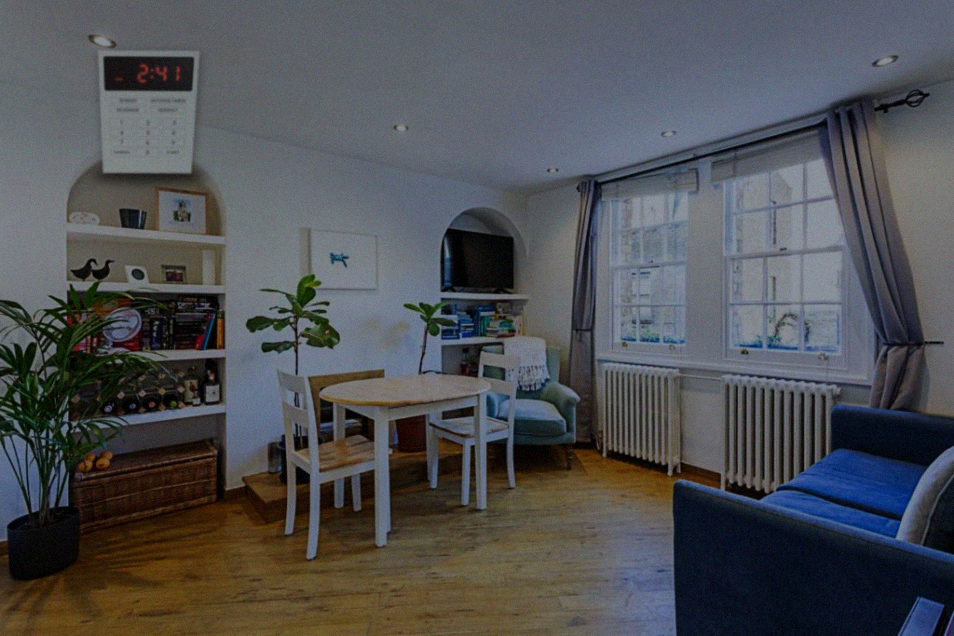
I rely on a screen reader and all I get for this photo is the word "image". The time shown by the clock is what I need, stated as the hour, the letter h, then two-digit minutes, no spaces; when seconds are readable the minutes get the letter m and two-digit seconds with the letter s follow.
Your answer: 2h41
